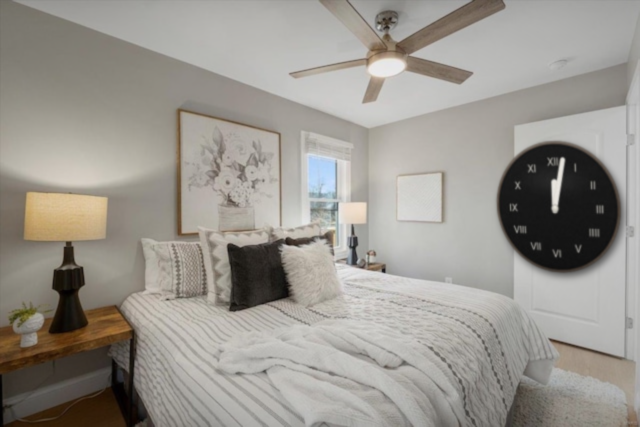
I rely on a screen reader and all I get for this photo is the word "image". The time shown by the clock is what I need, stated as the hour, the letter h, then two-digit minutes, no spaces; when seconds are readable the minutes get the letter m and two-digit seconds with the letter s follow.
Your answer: 12h02
